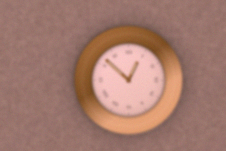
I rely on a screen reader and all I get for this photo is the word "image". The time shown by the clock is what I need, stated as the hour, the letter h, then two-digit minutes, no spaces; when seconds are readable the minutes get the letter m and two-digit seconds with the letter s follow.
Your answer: 12h52
